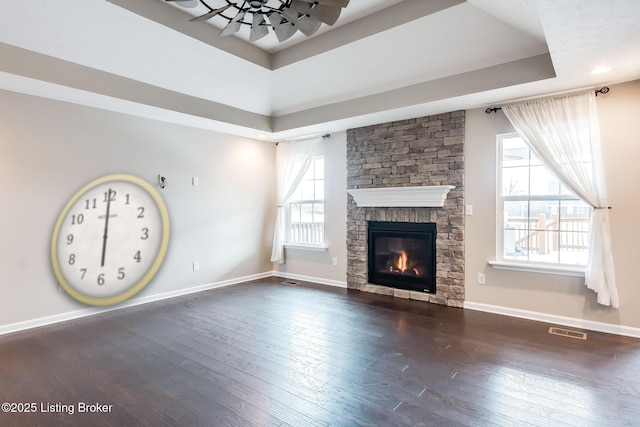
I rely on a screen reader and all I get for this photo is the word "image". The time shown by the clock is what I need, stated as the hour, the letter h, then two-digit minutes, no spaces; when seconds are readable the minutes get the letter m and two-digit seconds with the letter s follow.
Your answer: 6h00
